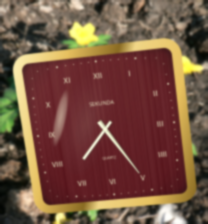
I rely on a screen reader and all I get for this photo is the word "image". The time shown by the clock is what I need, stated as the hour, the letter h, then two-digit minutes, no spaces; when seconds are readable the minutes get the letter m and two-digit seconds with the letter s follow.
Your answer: 7h25
